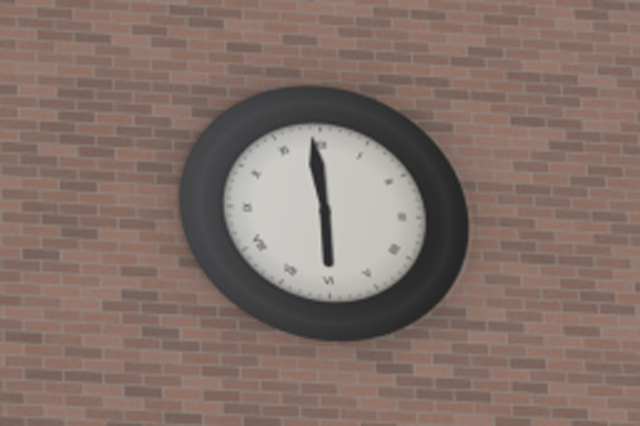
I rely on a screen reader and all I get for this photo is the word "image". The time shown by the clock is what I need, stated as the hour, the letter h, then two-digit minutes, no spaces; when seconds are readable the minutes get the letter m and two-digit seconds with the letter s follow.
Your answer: 5h59
